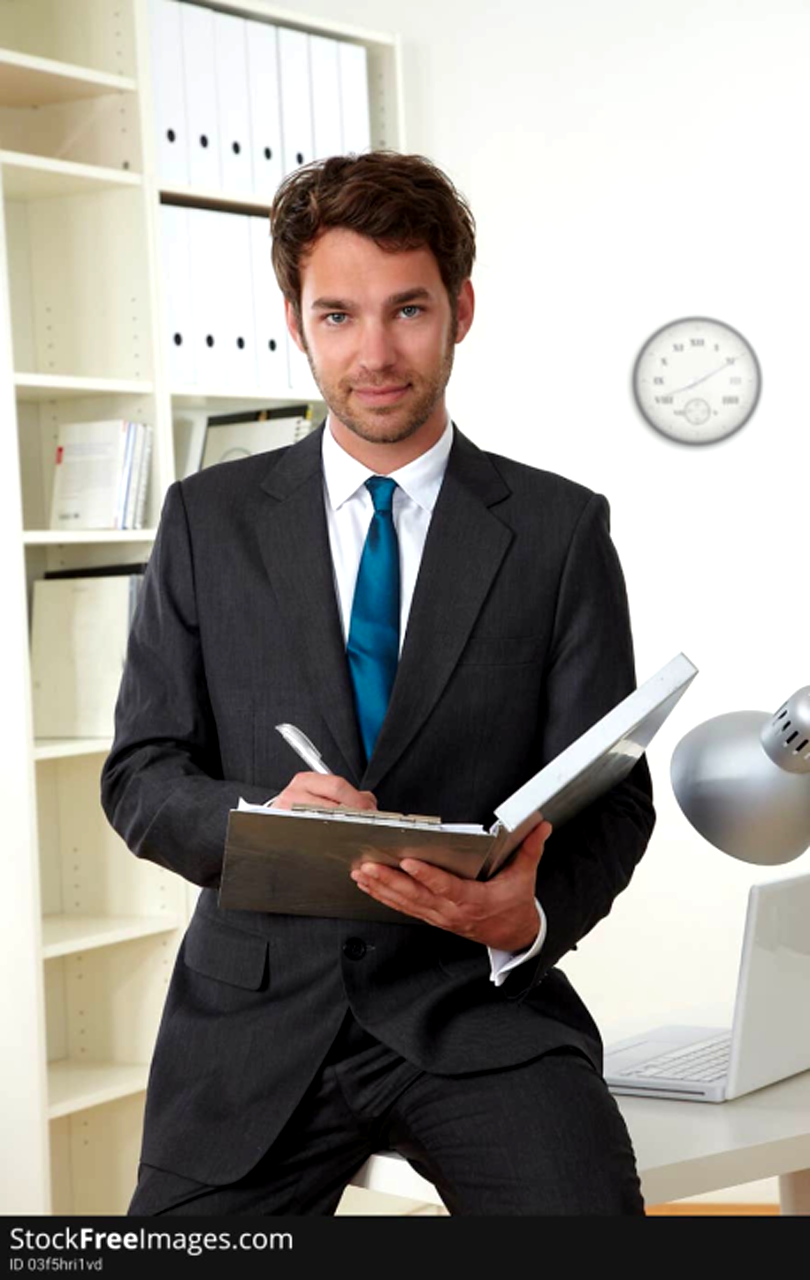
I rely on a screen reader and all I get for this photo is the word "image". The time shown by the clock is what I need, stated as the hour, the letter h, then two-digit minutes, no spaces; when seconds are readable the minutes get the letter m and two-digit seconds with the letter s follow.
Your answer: 8h10
